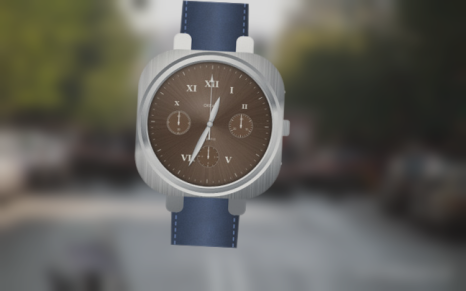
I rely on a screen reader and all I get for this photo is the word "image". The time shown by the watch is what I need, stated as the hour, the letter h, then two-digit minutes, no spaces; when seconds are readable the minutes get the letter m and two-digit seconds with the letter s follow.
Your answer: 12h34
